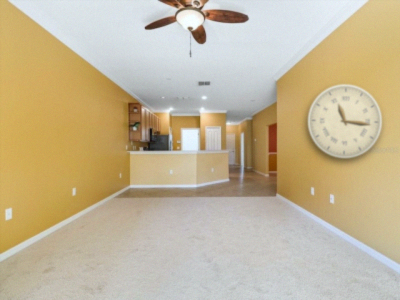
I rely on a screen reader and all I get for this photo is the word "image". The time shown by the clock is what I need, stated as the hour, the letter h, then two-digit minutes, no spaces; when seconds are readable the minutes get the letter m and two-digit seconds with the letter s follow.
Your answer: 11h16
